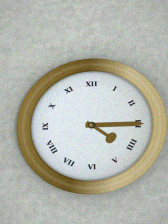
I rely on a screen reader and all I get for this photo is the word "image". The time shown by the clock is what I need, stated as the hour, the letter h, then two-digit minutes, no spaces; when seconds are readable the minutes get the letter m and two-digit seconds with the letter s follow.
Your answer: 4h15
